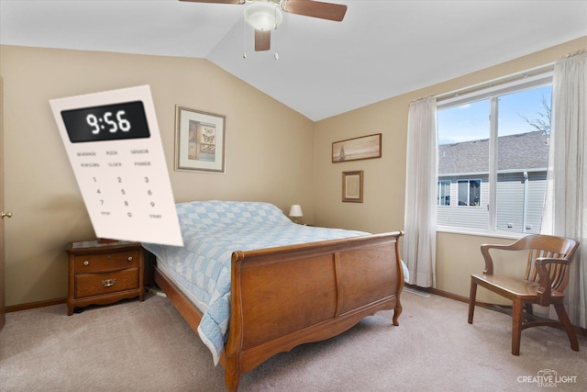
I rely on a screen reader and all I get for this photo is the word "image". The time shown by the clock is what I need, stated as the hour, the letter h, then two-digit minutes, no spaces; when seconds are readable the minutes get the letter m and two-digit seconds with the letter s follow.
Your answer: 9h56
